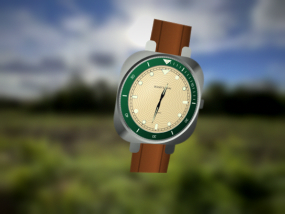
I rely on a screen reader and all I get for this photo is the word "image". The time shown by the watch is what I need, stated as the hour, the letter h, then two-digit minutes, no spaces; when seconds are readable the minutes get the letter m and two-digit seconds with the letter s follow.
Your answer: 12h32
